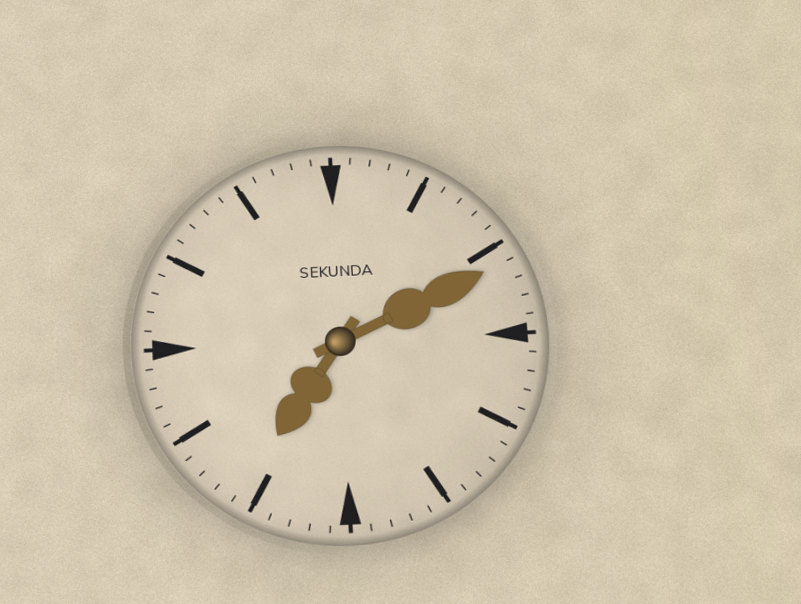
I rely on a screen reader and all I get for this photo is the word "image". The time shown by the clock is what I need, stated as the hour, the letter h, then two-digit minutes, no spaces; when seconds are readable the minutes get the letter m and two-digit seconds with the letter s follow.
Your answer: 7h11
